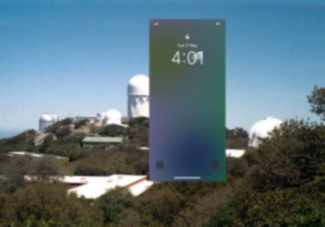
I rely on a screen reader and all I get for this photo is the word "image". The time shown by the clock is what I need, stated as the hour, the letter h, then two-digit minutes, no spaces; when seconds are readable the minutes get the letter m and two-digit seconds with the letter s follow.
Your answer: 4h01
